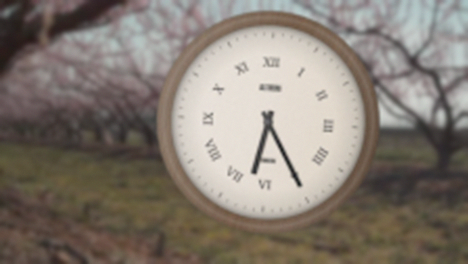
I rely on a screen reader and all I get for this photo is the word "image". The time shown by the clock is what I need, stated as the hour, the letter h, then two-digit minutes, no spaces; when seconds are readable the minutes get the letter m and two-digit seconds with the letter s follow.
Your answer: 6h25
